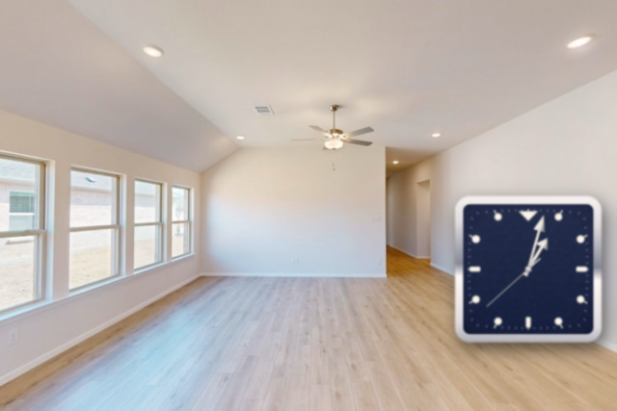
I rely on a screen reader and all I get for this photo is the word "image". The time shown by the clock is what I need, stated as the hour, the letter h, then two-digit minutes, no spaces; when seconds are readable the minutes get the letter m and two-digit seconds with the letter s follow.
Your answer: 1h02m38s
